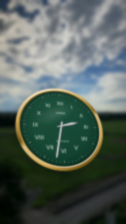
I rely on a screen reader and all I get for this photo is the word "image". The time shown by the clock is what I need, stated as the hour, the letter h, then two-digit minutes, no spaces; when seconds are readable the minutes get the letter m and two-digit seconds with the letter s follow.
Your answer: 2h32
